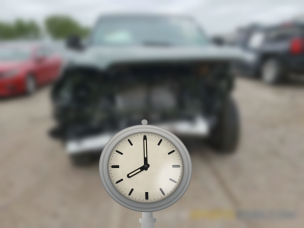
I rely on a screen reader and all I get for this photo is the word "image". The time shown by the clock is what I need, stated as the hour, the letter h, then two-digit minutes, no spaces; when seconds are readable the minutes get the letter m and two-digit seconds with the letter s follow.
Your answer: 8h00
